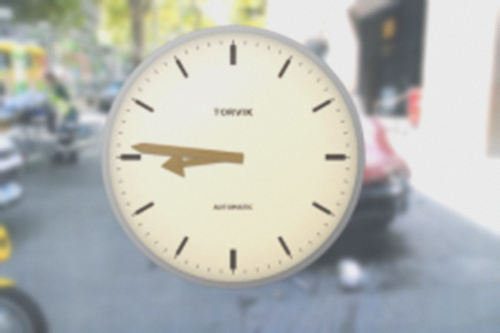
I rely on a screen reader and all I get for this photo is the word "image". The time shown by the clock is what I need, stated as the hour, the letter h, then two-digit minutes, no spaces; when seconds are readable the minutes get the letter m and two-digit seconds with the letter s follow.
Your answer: 8h46
